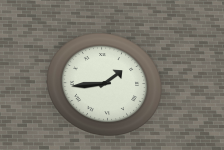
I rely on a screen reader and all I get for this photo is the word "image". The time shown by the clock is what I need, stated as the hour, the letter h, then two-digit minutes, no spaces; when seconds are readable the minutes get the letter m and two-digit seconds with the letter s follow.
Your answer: 1h44
